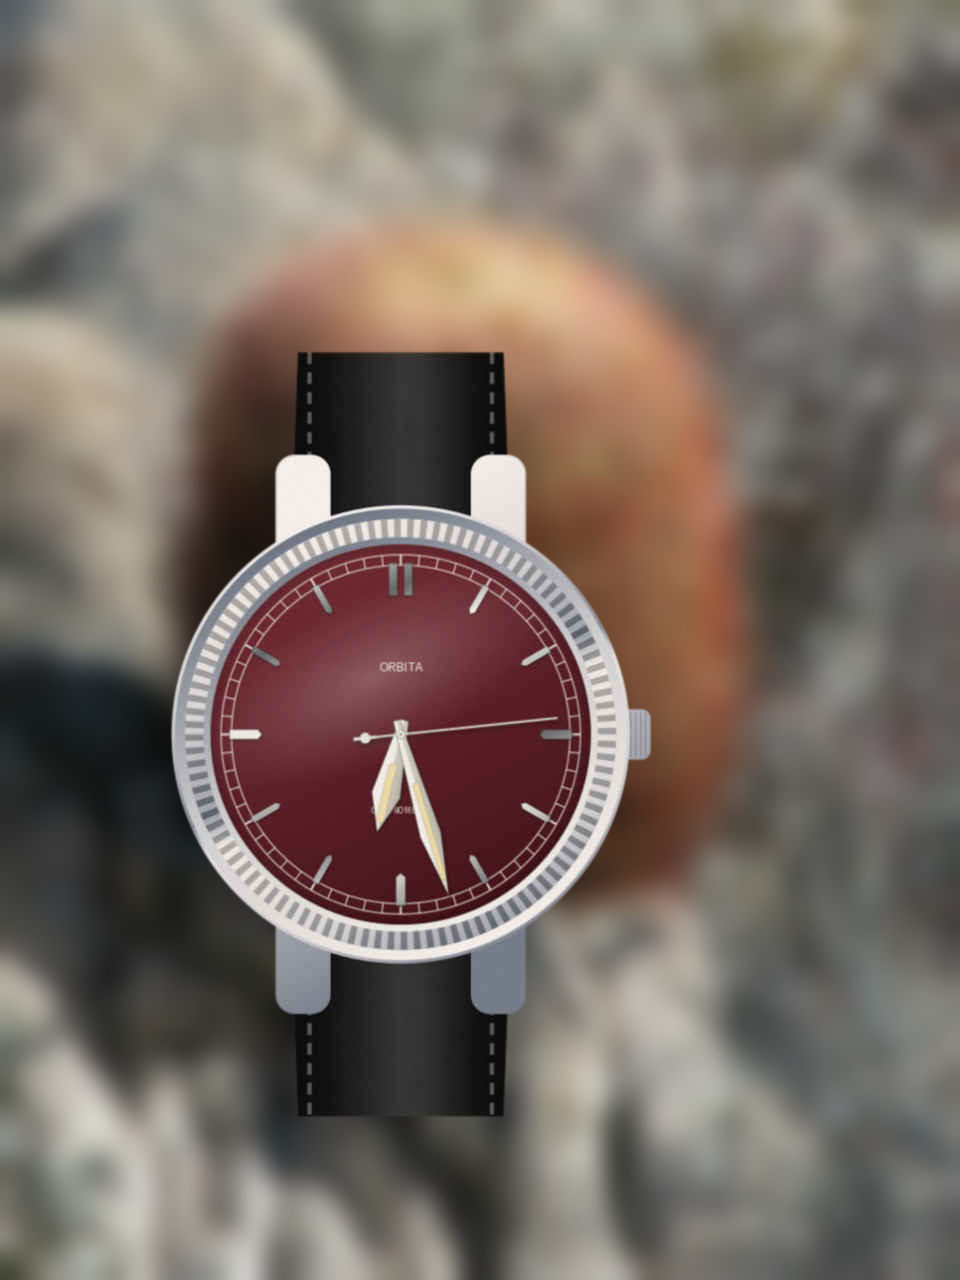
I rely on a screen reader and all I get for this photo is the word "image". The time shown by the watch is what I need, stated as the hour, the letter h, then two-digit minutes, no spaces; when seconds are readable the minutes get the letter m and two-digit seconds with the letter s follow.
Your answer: 6h27m14s
